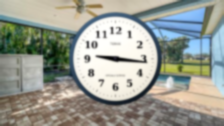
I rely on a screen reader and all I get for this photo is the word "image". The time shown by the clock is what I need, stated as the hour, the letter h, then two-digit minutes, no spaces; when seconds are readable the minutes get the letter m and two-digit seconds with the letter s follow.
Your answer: 9h16
